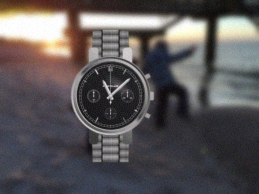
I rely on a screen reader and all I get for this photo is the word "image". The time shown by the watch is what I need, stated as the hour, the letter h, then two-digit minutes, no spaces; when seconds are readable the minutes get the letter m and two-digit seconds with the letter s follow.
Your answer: 11h08
